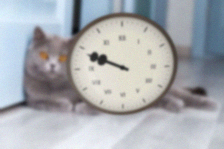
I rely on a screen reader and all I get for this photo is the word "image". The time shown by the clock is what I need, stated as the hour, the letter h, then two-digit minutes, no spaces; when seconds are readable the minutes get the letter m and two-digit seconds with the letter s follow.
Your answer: 9h49
